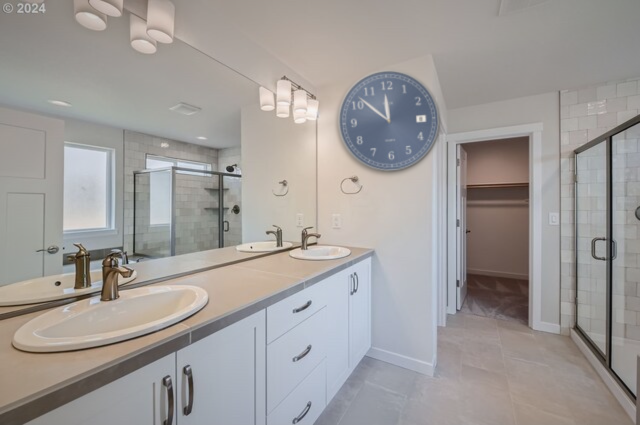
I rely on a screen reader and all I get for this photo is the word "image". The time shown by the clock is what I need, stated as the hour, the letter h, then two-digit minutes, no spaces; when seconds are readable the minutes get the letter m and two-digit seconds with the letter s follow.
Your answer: 11h52
